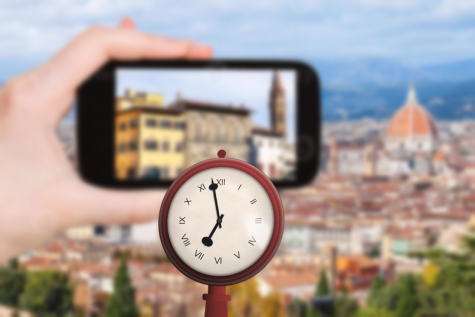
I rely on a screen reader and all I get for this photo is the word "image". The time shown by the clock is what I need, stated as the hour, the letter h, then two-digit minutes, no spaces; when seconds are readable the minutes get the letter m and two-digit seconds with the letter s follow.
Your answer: 6h58
